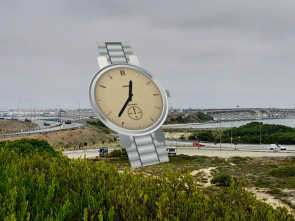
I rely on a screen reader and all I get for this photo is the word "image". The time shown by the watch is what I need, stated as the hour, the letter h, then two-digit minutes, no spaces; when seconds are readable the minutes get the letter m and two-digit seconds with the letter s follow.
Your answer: 12h37
